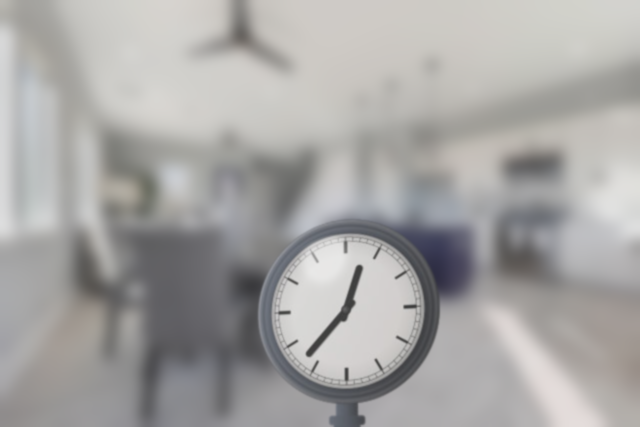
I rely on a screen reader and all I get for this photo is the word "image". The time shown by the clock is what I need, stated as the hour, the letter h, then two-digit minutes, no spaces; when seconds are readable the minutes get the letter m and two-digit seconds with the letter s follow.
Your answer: 12h37
